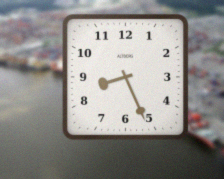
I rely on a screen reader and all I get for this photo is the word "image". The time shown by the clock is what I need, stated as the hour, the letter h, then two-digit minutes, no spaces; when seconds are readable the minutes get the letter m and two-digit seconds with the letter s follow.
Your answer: 8h26
